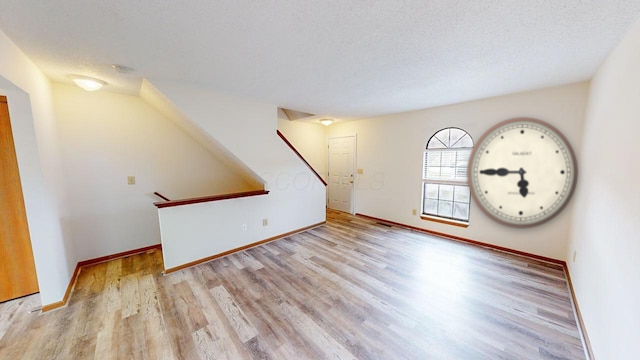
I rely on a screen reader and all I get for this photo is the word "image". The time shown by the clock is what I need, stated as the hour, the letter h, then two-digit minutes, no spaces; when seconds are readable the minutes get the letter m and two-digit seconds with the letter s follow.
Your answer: 5h45
